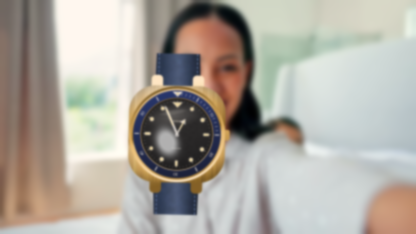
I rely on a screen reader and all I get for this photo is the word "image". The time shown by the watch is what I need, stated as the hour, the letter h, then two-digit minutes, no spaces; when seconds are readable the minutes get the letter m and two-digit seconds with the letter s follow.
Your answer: 12h56
